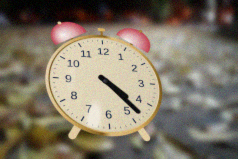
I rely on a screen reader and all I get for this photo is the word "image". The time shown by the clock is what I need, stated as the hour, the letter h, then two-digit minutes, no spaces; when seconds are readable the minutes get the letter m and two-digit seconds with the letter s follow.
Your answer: 4h23
